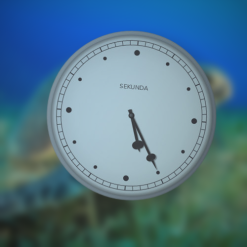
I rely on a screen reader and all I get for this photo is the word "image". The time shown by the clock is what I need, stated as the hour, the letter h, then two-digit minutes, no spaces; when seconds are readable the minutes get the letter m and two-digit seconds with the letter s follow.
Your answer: 5h25
